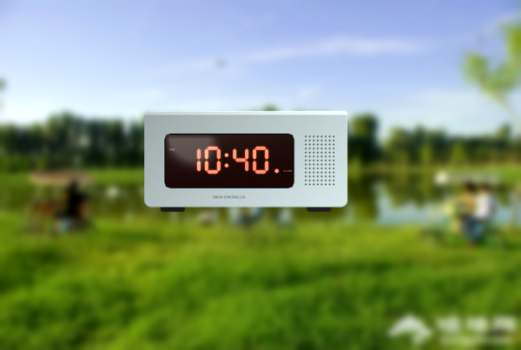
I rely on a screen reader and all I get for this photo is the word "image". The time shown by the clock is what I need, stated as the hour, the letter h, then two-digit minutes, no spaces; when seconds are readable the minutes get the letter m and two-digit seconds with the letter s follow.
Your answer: 10h40
